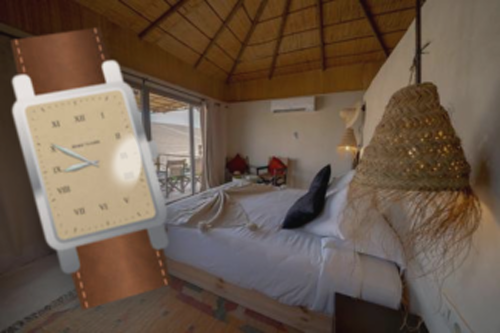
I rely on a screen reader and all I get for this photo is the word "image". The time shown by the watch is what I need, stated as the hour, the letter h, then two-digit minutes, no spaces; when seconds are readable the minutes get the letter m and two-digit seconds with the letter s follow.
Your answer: 8h51
